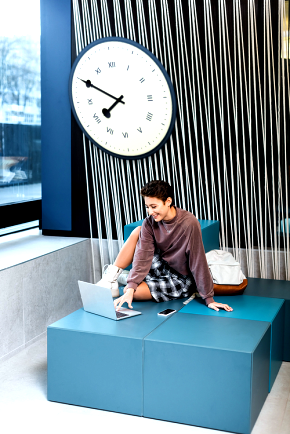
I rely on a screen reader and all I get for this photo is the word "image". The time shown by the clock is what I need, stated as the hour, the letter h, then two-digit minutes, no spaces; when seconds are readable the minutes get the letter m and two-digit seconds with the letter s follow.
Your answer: 7h50
